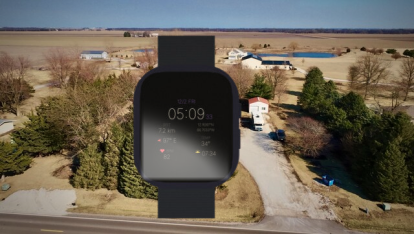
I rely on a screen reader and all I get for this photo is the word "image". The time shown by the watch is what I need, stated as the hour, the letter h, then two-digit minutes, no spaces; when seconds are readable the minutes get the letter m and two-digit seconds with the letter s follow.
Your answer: 5h09
